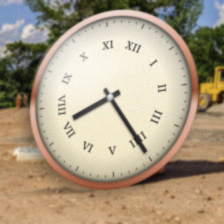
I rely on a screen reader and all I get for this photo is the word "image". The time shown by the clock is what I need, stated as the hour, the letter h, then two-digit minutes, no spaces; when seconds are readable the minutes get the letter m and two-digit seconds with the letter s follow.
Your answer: 7h20
